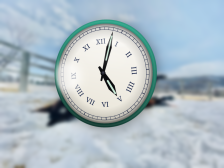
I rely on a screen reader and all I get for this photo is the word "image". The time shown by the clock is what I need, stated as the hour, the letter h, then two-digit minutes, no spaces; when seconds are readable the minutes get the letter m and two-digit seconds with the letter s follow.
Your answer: 5h03
